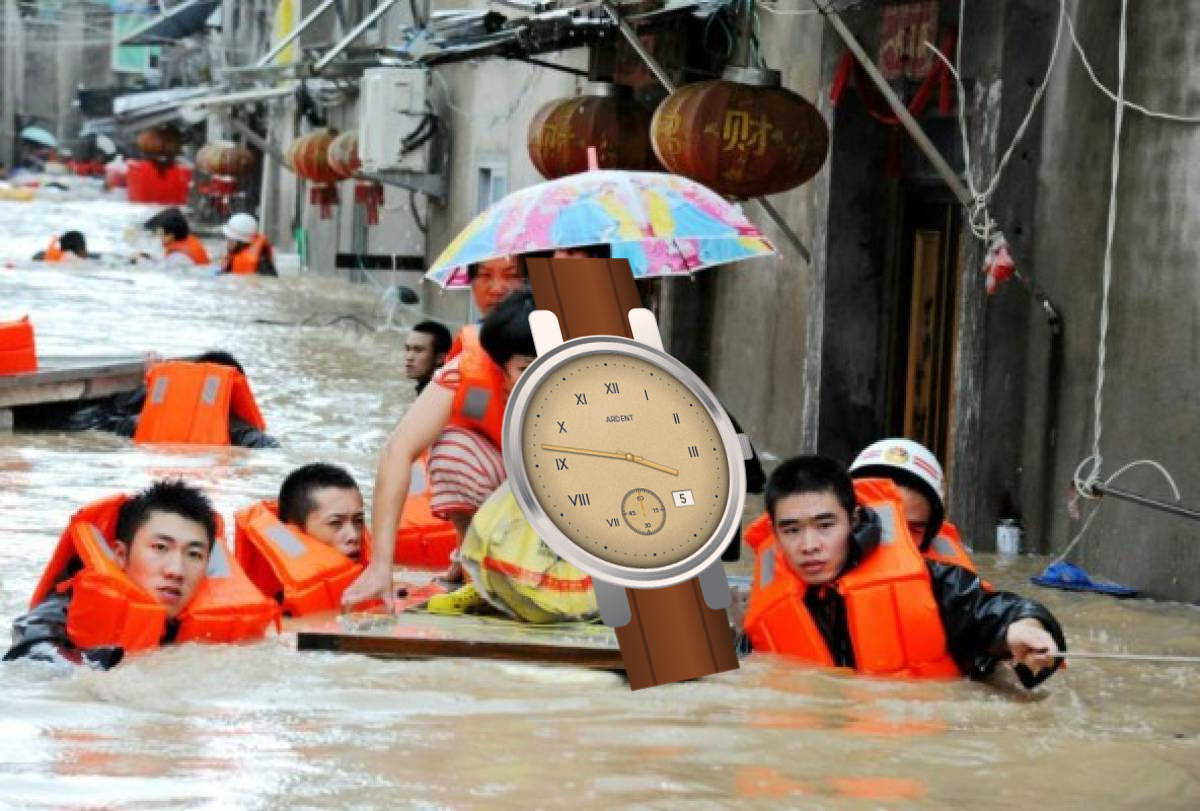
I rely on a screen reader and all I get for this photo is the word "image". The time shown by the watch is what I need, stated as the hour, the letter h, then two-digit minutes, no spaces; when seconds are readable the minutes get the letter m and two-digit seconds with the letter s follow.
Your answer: 3h47
